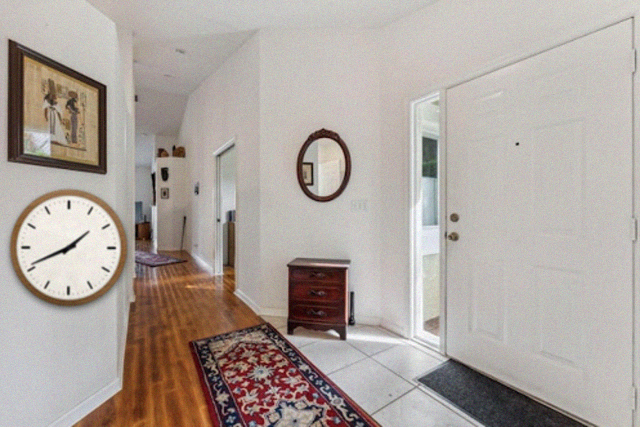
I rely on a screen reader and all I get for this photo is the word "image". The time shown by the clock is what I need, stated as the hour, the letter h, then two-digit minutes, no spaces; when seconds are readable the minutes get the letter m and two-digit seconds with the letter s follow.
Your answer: 1h41
